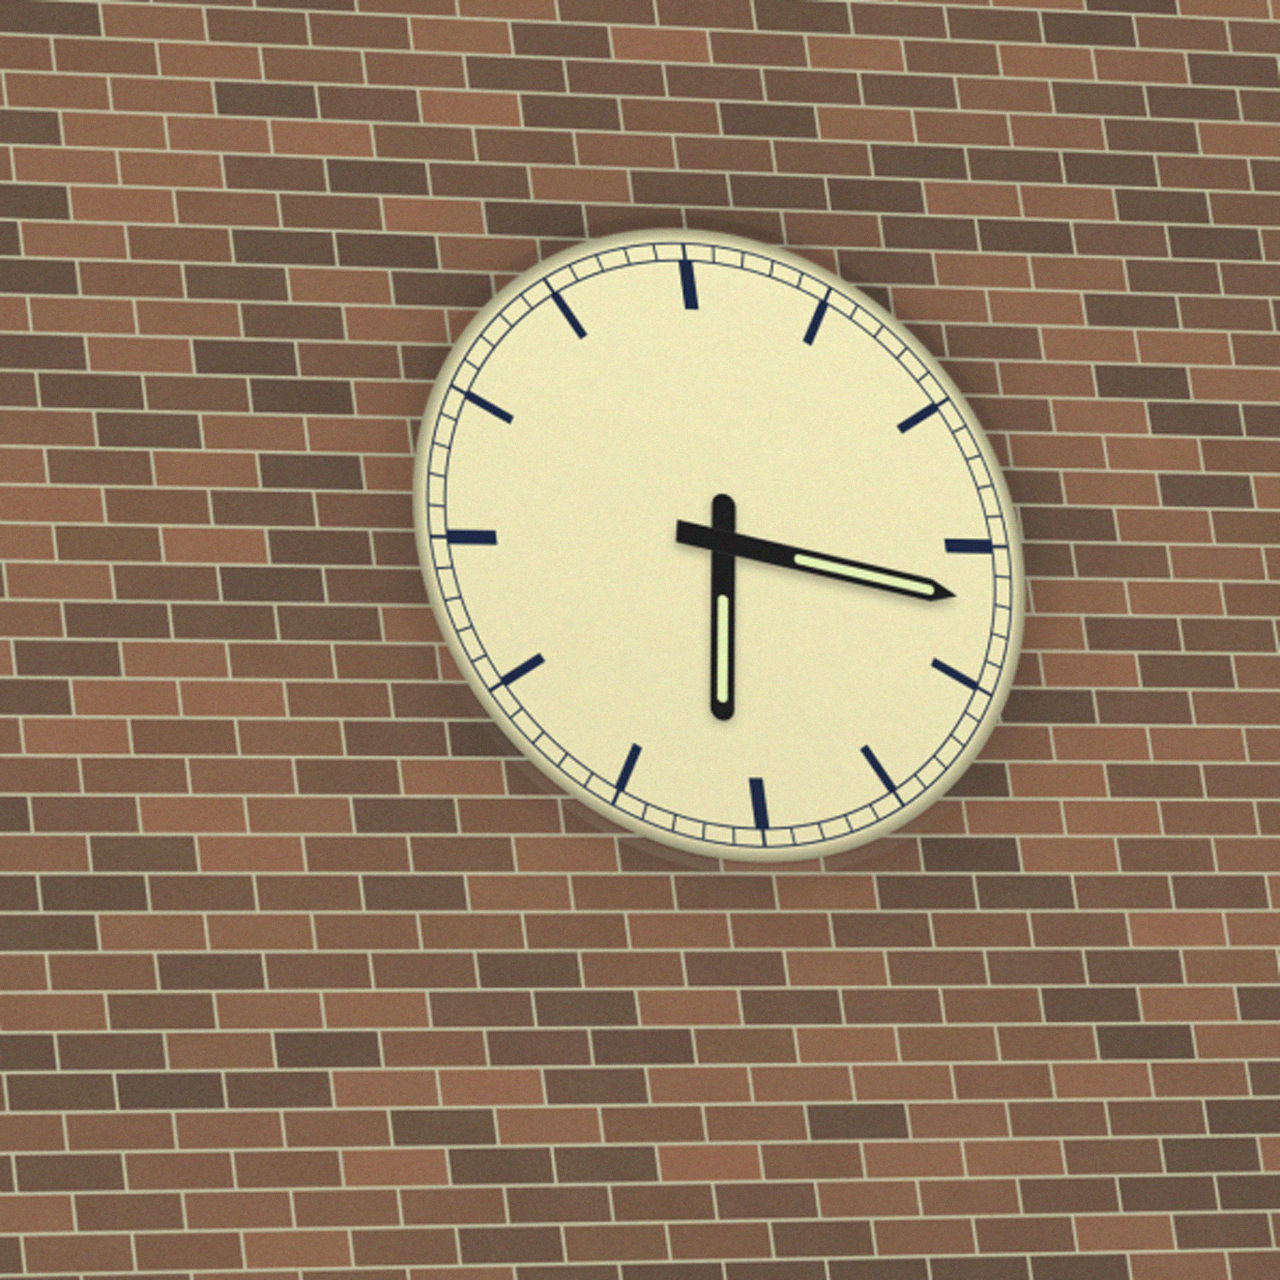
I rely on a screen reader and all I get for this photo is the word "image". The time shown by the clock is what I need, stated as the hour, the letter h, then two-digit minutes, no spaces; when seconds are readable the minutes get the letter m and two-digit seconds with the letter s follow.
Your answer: 6h17
